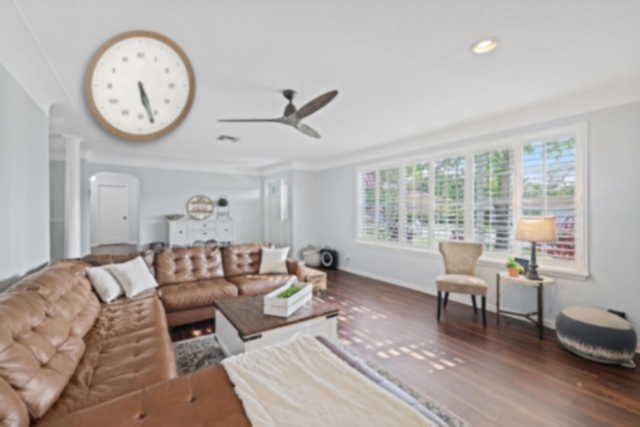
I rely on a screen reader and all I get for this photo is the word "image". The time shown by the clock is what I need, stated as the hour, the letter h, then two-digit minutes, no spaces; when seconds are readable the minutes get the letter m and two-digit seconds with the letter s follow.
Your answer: 5h27
